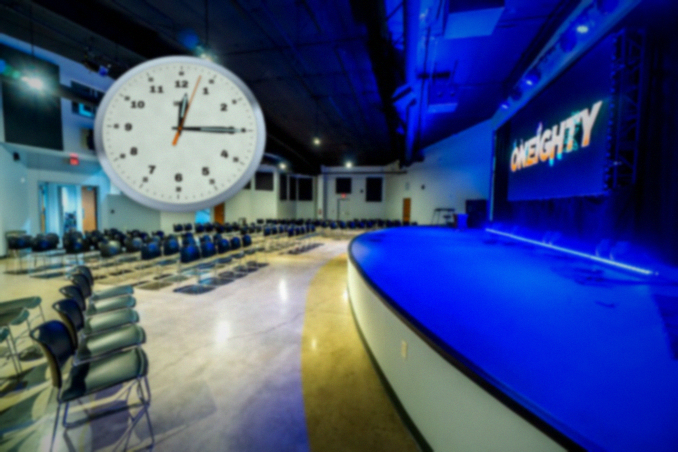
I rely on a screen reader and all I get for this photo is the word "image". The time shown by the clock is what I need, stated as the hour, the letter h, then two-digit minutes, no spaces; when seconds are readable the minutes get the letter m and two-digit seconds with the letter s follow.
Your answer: 12h15m03s
